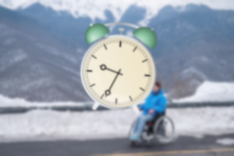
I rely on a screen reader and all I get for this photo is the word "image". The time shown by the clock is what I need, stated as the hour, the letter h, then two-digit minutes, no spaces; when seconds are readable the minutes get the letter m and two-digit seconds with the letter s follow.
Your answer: 9h34
